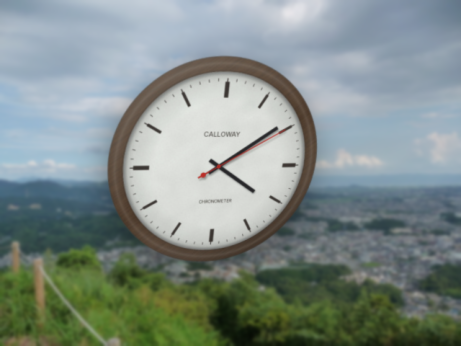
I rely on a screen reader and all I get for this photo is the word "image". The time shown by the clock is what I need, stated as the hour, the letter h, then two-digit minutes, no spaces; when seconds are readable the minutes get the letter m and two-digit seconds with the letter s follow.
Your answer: 4h09m10s
